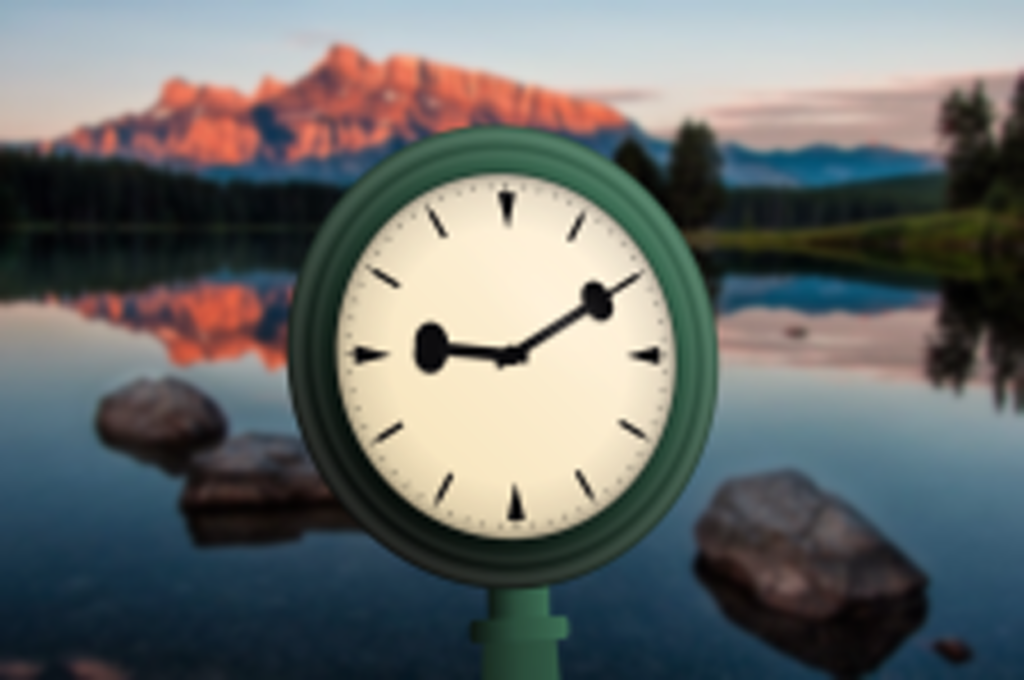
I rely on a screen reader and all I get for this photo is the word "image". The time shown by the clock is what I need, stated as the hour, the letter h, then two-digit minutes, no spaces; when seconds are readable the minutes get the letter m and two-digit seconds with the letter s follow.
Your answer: 9h10
